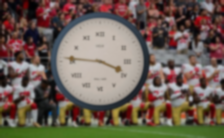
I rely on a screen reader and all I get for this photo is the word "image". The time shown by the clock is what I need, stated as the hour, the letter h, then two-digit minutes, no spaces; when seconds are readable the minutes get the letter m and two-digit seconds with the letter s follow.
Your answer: 3h46
